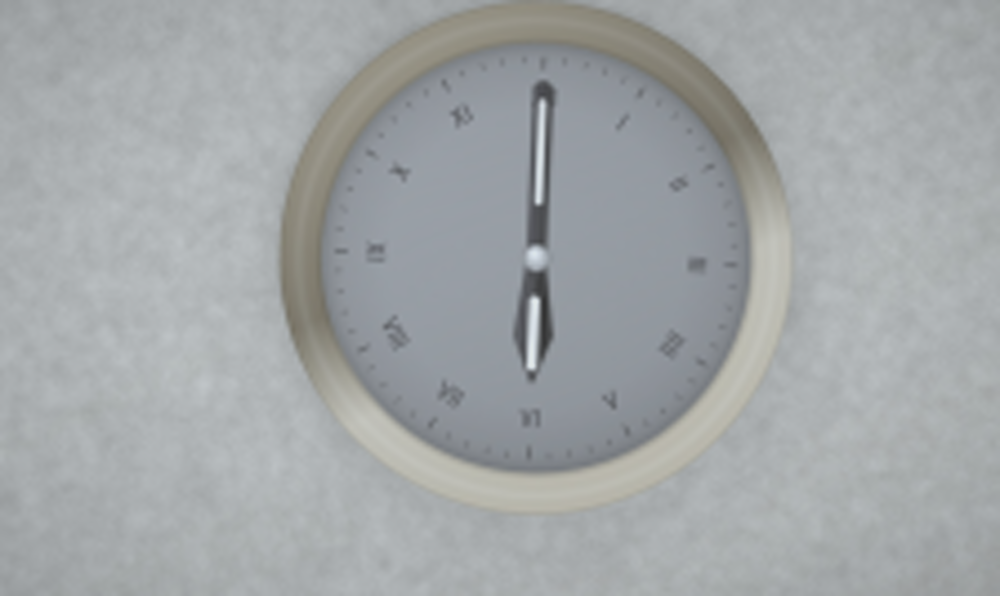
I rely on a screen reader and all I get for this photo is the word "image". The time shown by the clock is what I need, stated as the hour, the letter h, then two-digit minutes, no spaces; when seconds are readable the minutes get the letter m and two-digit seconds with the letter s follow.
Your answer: 6h00
